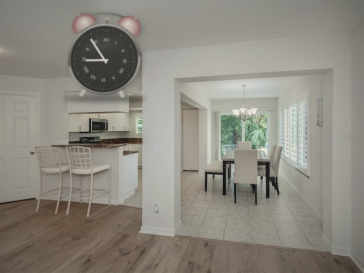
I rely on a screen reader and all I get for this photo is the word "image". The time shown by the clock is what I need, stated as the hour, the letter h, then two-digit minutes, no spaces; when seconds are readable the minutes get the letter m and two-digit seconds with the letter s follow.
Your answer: 8h54
